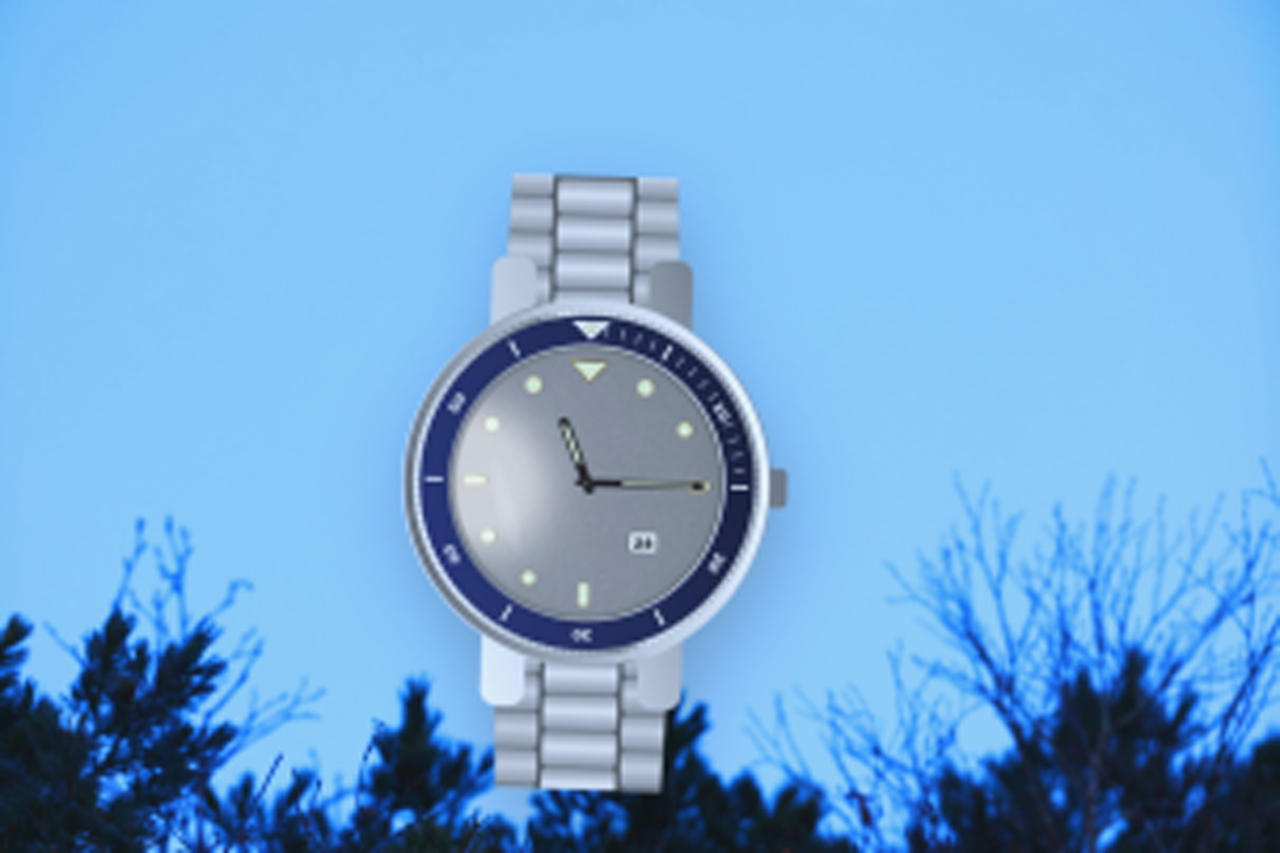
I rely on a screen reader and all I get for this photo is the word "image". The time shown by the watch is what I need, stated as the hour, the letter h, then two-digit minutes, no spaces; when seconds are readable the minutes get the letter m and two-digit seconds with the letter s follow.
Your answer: 11h15
